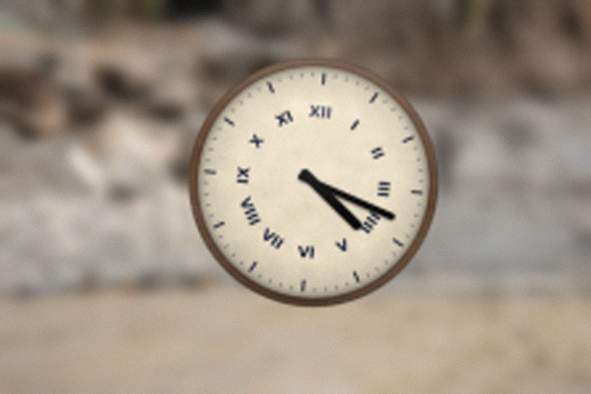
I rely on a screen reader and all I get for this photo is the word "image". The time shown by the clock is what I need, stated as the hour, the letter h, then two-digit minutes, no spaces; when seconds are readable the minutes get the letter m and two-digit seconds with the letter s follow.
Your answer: 4h18
